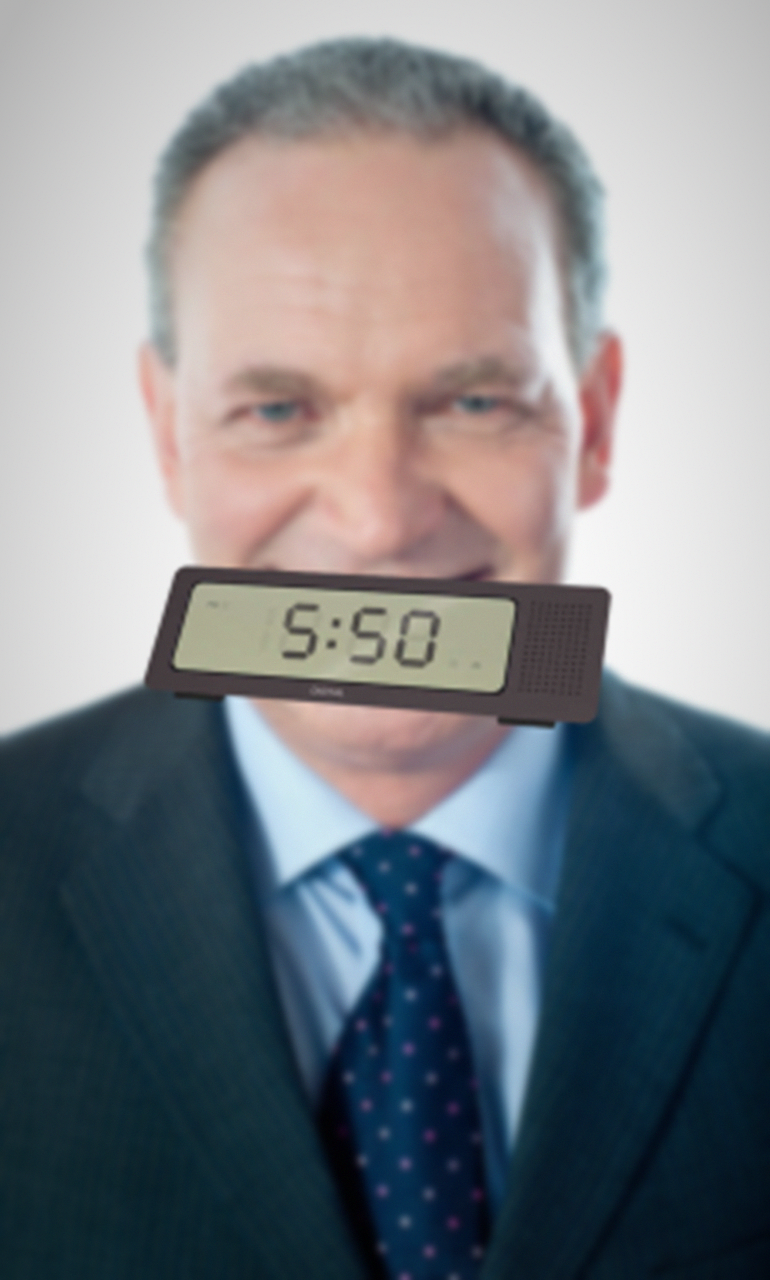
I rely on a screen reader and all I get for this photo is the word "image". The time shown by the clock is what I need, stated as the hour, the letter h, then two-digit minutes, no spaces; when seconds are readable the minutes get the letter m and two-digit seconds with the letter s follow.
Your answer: 5h50
